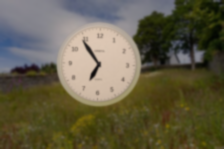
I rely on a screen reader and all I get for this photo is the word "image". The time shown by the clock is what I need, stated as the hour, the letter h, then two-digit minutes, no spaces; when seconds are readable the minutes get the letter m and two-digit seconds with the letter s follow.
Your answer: 6h54
